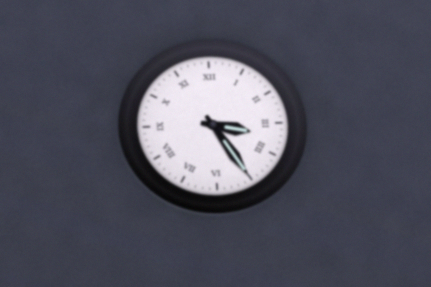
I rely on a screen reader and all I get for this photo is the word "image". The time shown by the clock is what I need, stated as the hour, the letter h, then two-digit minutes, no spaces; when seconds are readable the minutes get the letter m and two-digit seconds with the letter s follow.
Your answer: 3h25
